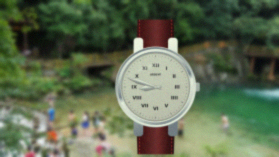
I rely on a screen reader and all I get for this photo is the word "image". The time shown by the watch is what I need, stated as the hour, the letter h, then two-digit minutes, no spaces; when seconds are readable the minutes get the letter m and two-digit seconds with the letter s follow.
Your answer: 8h48
